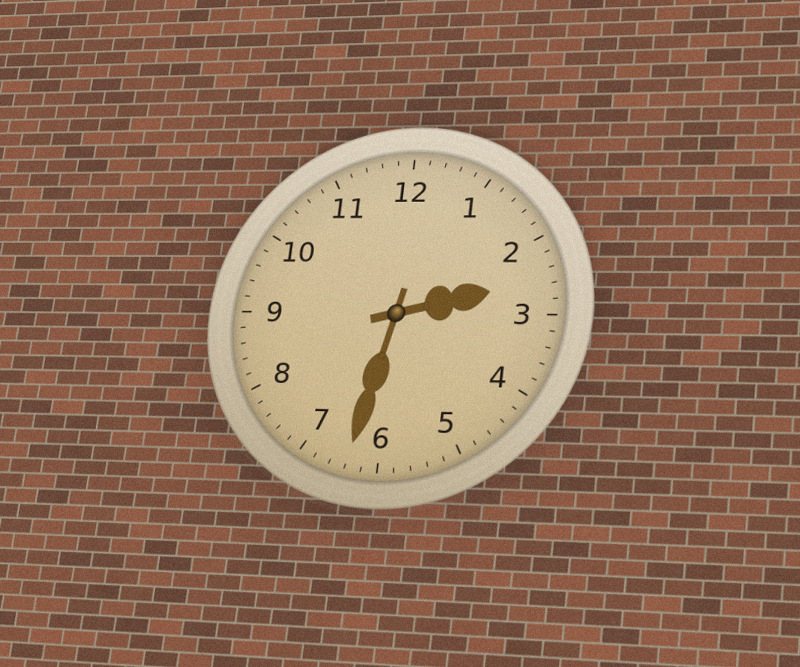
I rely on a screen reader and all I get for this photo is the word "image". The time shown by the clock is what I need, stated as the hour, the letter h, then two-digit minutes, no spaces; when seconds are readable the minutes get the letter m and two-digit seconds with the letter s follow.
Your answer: 2h32
